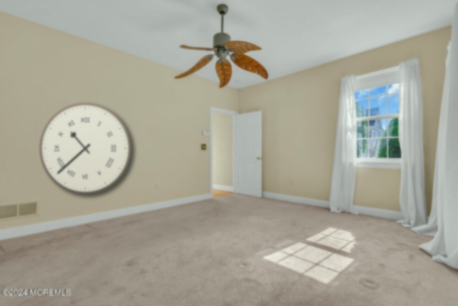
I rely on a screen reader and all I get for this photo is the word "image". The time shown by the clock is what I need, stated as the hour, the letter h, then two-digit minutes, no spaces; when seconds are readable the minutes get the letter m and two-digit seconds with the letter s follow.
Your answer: 10h38
